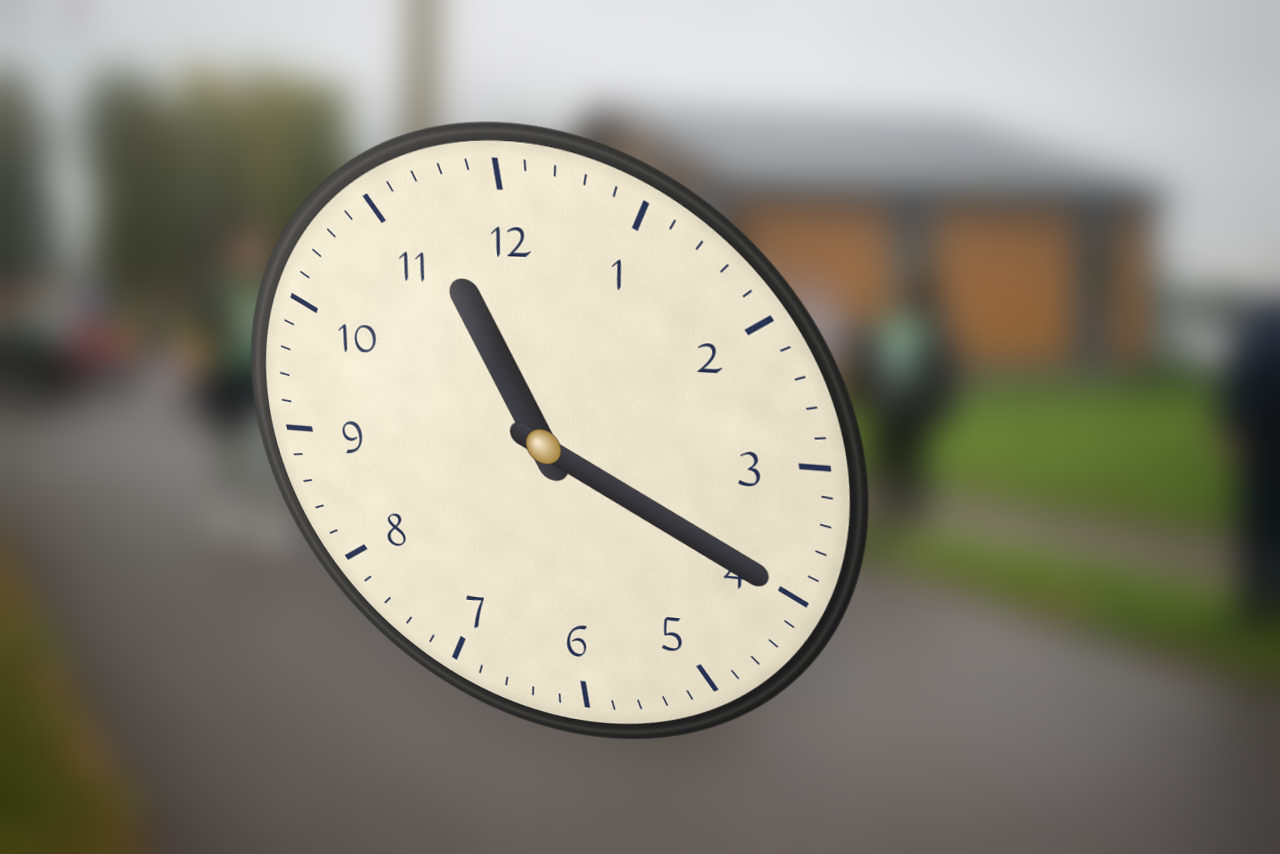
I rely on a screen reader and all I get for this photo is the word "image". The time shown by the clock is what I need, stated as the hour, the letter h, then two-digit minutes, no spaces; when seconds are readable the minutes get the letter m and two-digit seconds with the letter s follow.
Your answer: 11h20
